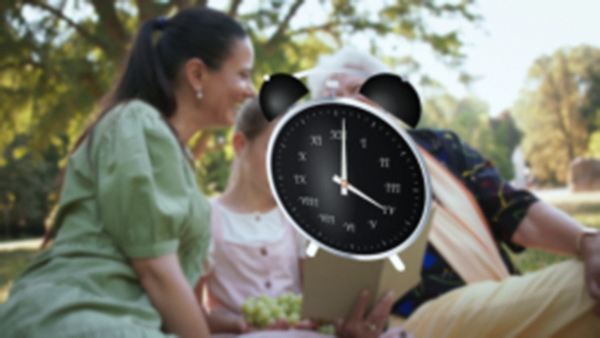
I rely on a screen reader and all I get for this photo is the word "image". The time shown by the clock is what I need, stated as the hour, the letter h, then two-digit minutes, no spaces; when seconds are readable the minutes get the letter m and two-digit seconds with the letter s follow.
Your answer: 4h01
